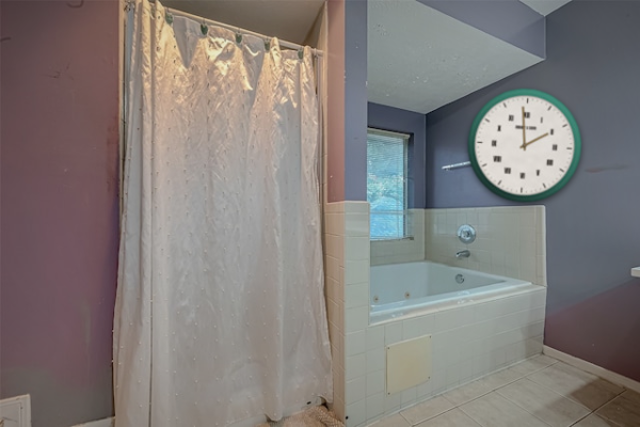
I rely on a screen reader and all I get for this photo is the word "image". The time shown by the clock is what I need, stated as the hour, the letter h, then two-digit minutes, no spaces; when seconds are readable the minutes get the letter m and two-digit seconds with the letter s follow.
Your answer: 1h59
